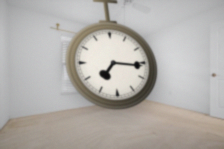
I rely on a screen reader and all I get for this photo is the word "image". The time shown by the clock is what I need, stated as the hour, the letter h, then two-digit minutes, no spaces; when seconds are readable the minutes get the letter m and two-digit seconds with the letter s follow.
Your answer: 7h16
